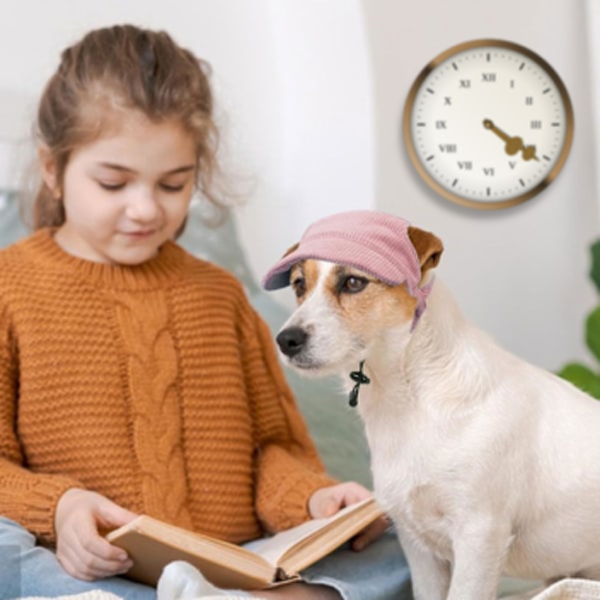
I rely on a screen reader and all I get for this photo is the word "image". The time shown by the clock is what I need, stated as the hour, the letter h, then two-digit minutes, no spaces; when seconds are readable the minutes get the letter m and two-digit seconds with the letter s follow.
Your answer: 4h21
